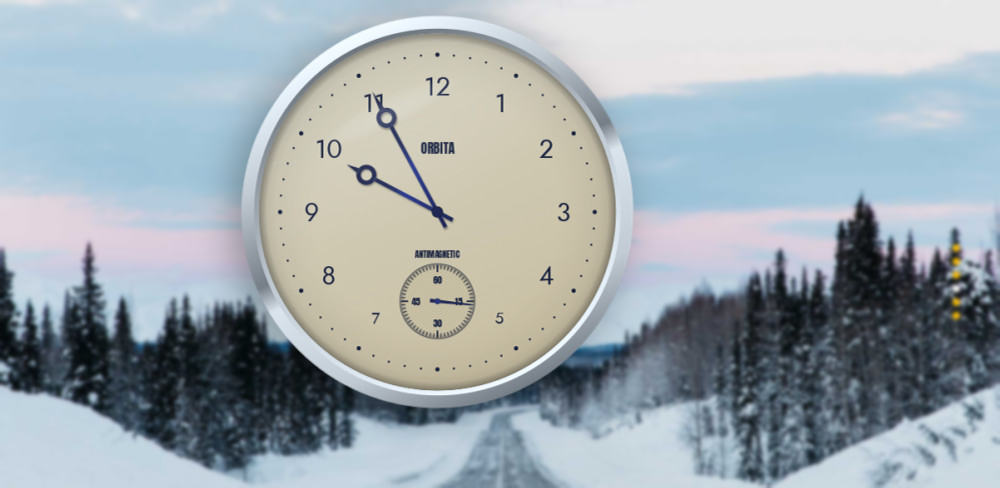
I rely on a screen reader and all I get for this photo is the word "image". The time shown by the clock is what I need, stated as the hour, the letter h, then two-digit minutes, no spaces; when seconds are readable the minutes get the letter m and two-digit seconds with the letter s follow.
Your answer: 9h55m16s
